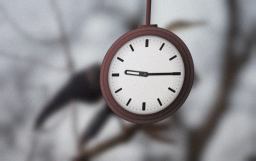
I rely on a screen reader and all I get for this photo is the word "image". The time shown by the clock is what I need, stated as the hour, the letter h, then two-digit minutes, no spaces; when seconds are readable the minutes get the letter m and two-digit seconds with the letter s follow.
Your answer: 9h15
